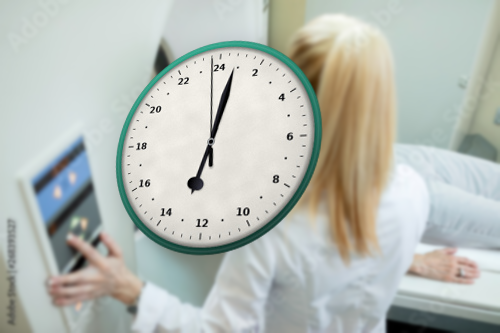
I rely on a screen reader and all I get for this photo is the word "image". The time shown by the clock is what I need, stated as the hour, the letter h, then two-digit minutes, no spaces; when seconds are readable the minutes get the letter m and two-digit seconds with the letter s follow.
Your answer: 13h01m59s
